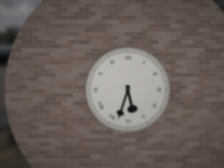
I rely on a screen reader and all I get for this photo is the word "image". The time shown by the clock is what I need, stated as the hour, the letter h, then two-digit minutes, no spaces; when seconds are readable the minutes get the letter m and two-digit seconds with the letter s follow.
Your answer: 5h33
